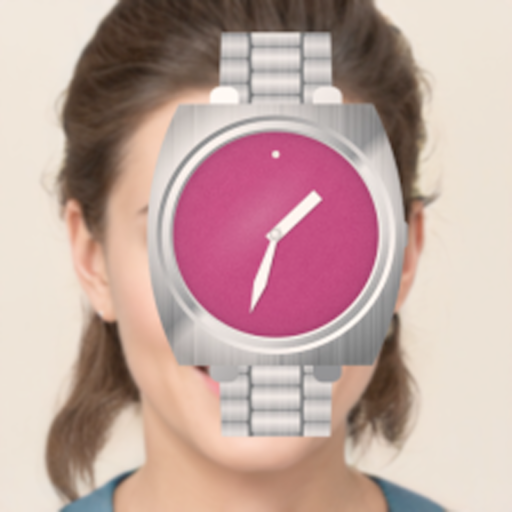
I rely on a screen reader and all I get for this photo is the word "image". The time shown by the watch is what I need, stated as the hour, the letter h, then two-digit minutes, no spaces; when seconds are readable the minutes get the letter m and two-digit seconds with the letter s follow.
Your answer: 1h33
